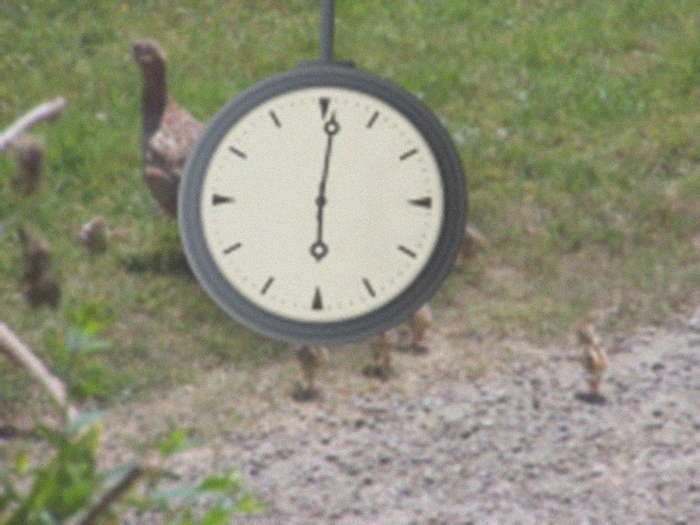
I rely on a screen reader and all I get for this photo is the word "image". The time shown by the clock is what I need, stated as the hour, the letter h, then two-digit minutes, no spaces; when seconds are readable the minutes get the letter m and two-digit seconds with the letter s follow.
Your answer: 6h01
